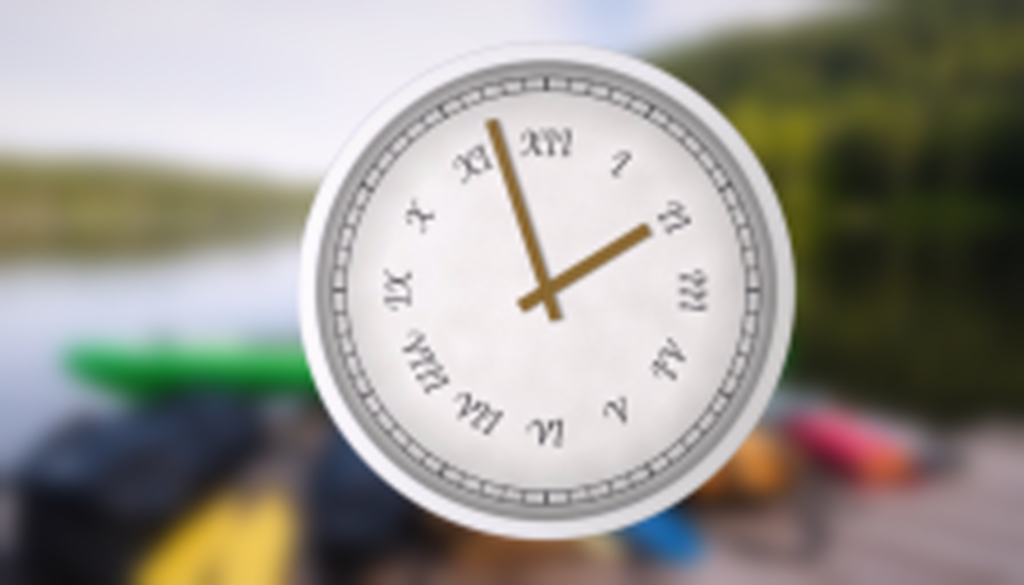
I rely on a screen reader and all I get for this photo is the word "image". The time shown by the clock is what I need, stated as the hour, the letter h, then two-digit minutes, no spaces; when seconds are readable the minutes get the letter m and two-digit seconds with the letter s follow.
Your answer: 1h57
